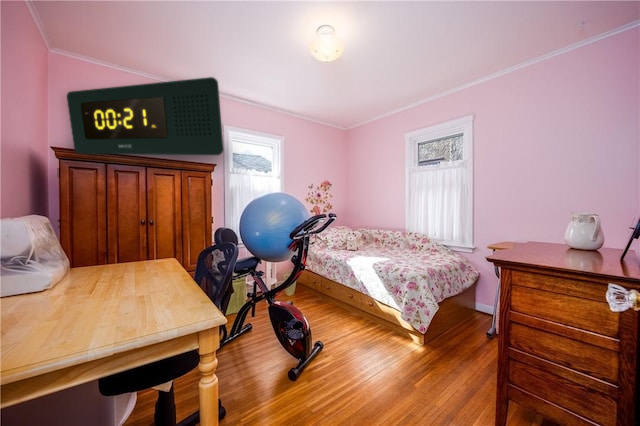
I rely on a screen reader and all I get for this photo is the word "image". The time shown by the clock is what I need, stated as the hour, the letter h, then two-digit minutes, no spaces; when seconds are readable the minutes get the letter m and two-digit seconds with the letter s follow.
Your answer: 0h21
